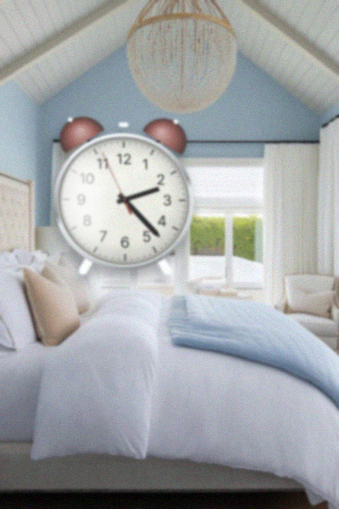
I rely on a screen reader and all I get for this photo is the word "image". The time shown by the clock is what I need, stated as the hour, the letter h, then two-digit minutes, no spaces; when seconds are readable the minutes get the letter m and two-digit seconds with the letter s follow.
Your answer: 2h22m56s
